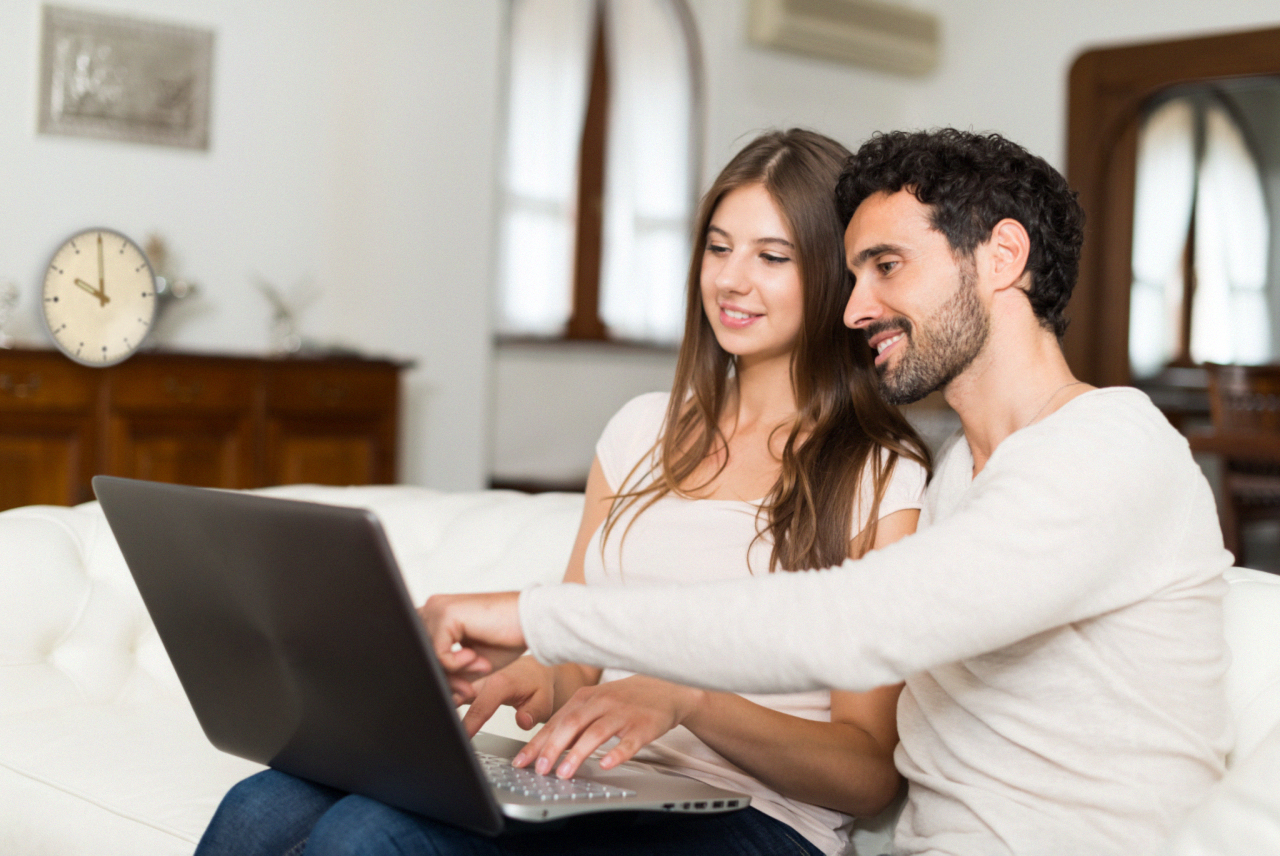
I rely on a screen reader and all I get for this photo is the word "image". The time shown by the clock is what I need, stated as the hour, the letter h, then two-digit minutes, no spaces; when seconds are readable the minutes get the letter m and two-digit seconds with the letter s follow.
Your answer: 10h00
